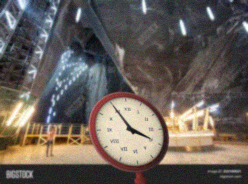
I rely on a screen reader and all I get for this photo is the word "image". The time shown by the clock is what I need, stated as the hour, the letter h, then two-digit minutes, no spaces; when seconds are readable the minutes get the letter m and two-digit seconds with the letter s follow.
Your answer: 3h55
